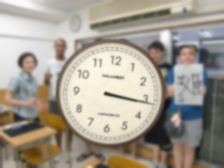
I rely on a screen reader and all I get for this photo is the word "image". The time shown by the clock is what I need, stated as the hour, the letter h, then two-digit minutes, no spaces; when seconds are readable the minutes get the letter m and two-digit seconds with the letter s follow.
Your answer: 3h16
